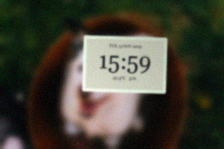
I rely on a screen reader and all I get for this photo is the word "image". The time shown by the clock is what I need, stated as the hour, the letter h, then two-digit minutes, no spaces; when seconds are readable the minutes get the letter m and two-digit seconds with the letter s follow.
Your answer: 15h59
